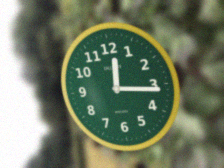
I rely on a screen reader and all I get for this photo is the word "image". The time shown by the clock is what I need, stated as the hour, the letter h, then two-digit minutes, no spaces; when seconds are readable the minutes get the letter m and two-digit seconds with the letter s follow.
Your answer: 12h16
